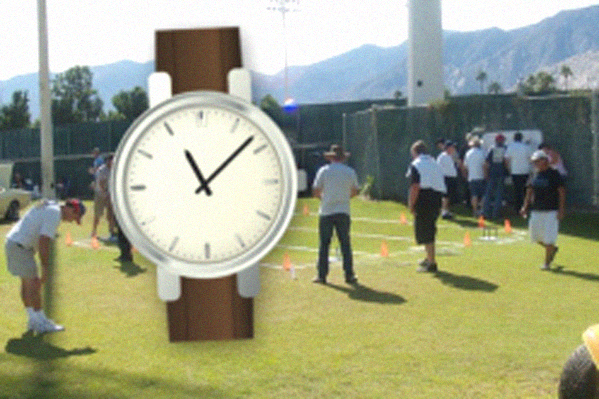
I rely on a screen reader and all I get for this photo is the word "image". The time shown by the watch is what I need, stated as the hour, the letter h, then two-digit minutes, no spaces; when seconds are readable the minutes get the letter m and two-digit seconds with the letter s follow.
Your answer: 11h08
